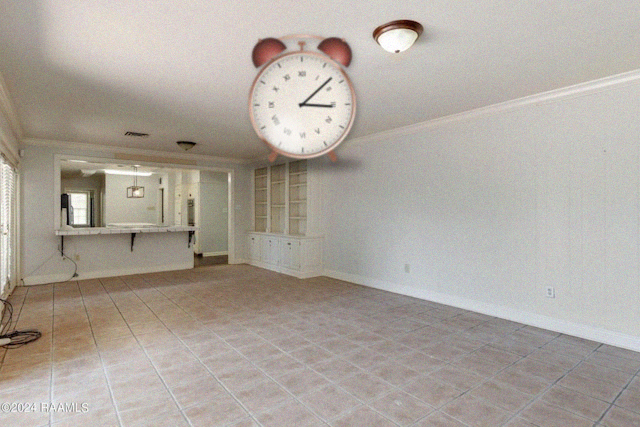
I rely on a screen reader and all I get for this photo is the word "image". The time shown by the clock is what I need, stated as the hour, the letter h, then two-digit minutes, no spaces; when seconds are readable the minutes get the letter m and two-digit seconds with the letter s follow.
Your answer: 3h08
